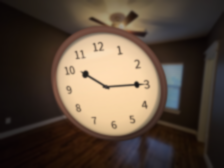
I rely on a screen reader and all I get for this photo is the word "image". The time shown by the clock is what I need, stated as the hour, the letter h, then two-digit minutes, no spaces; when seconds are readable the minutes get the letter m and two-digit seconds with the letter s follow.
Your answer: 10h15
